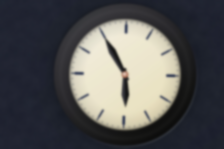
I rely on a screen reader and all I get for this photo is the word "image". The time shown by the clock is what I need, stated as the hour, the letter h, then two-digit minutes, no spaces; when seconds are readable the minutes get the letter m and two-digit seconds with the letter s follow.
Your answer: 5h55
